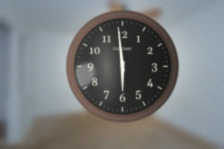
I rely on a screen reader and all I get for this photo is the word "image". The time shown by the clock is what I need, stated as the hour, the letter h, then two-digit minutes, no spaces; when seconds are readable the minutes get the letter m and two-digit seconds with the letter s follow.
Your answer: 5h59
